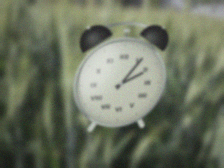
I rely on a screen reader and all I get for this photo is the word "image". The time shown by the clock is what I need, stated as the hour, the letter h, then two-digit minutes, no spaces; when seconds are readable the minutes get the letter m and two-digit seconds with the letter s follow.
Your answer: 2h06
